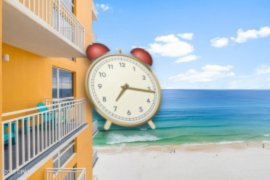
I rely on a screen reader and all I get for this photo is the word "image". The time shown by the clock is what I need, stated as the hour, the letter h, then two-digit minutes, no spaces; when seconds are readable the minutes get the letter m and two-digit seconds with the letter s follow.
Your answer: 7h16
